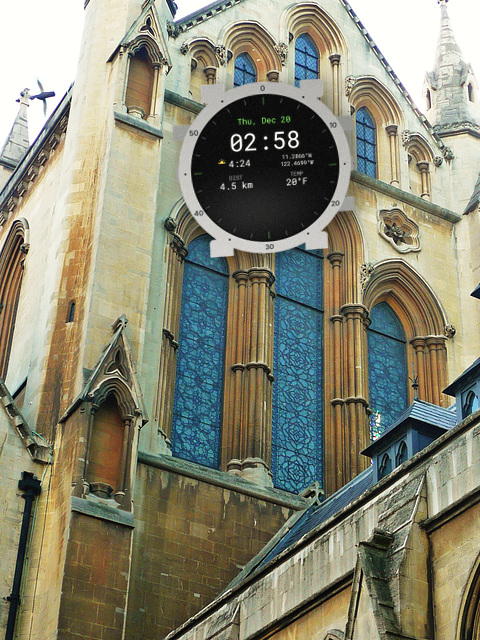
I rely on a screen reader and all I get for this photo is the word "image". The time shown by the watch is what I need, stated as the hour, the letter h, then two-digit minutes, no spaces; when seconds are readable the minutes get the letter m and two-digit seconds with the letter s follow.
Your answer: 2h58
